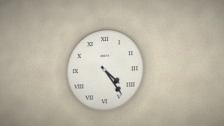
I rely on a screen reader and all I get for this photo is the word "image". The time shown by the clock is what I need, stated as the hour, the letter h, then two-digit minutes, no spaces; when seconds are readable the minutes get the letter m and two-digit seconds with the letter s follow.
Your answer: 4h24
